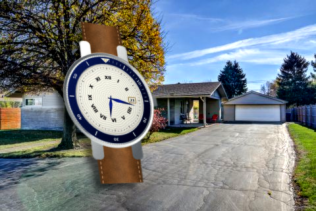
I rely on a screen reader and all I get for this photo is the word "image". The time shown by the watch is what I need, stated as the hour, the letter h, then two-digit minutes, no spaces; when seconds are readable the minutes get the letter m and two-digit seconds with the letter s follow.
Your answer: 6h17
